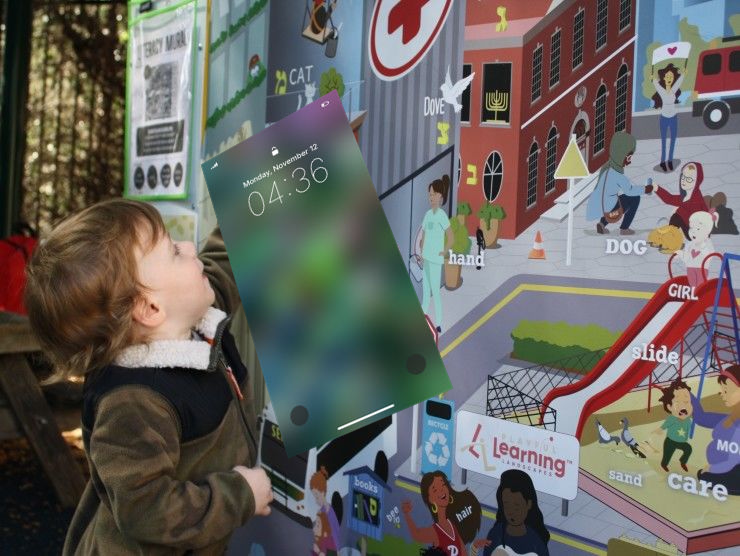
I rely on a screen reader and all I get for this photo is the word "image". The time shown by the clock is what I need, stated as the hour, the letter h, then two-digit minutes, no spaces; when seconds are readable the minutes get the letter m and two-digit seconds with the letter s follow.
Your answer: 4h36
